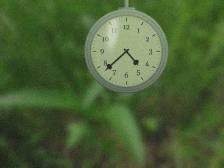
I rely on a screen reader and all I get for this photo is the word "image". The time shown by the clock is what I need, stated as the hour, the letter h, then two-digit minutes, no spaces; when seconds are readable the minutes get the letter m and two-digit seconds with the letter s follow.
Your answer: 4h38
